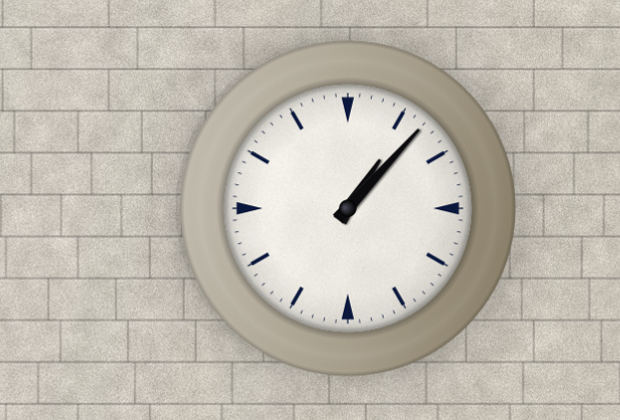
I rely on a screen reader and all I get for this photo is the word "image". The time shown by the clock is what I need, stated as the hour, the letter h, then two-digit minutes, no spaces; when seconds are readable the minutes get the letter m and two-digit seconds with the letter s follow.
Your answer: 1h07
